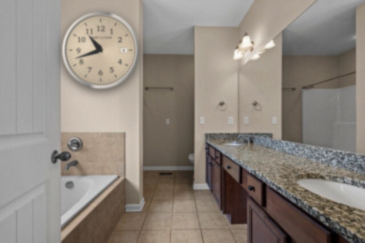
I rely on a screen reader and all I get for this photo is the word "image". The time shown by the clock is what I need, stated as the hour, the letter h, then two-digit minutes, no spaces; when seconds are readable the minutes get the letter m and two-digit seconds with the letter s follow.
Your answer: 10h42
